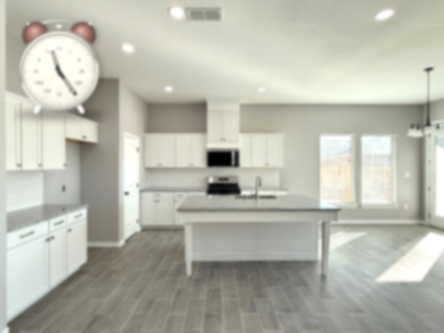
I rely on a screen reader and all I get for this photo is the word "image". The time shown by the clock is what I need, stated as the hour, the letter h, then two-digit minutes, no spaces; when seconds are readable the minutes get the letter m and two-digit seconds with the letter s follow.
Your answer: 11h24
